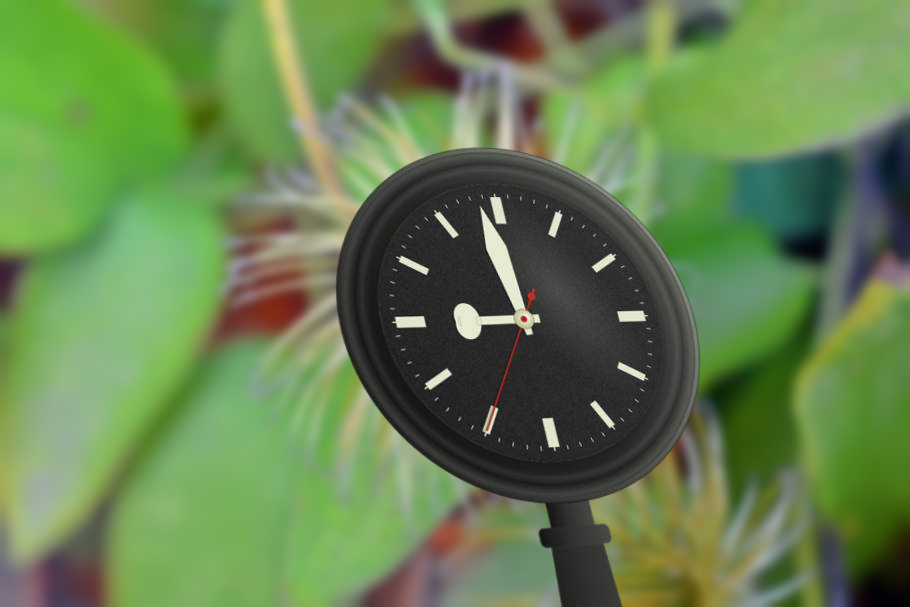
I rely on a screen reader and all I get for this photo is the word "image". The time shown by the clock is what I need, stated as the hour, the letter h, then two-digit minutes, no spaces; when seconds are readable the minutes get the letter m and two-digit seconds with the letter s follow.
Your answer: 8h58m35s
